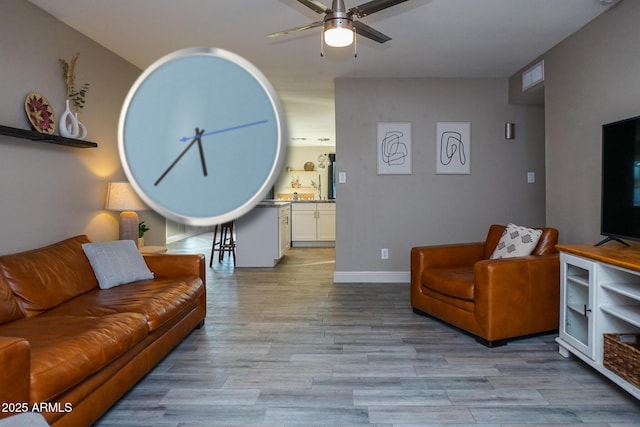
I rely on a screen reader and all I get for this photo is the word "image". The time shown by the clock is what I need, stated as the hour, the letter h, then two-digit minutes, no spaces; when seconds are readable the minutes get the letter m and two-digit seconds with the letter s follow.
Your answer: 5h37m13s
